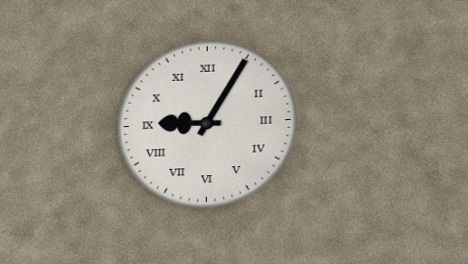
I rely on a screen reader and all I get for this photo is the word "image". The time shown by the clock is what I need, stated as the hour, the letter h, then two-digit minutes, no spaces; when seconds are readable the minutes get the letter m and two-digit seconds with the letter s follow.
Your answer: 9h05
